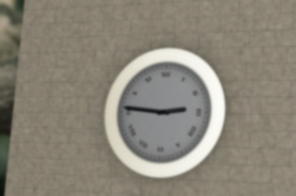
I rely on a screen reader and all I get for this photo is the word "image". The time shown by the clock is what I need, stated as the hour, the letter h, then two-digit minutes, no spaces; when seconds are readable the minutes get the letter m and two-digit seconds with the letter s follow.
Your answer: 2h46
